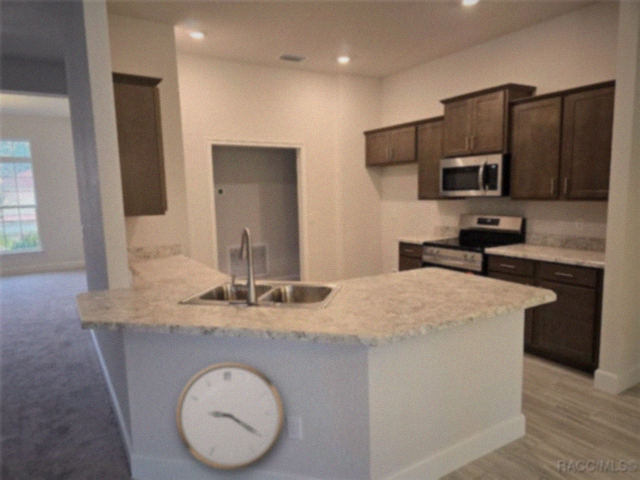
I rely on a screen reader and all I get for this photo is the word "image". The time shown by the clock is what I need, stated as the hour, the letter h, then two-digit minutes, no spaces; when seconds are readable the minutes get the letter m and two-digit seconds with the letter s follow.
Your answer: 9h21
